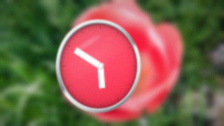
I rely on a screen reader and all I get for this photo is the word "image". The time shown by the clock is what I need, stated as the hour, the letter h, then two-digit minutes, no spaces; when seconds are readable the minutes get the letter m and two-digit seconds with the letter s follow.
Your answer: 5h50
